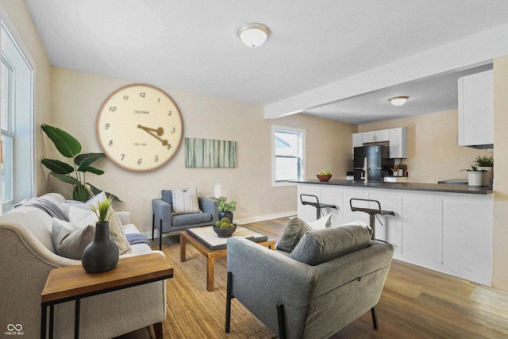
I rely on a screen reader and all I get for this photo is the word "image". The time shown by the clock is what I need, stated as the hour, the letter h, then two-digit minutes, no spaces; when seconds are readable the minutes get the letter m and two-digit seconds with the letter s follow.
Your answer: 3h20
